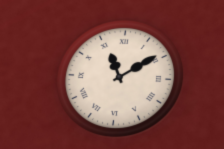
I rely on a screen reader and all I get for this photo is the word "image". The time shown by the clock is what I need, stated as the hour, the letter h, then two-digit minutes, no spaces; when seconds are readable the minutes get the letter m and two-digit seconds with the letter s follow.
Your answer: 11h09
